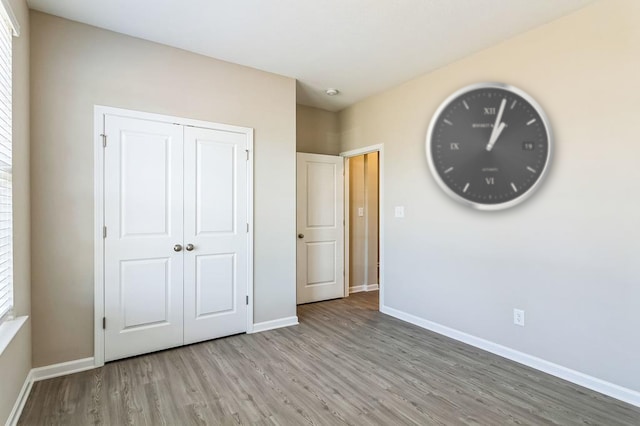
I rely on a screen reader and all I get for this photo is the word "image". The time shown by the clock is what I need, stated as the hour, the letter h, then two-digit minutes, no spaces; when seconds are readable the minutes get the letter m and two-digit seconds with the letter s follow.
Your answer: 1h03
